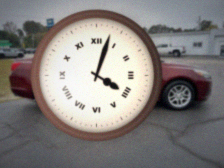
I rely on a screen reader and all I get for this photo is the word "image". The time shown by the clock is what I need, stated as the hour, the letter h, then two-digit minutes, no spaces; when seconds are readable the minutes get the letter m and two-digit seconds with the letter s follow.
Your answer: 4h03
